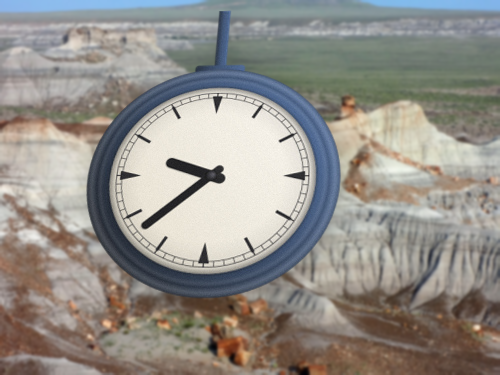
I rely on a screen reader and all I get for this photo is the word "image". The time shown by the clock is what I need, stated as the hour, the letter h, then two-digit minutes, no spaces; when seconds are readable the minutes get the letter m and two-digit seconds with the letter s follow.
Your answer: 9h38
